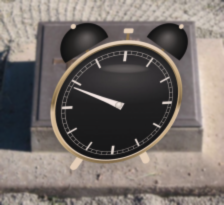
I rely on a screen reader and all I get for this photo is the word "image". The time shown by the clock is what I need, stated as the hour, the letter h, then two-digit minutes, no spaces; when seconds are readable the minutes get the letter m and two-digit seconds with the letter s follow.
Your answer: 9h49
